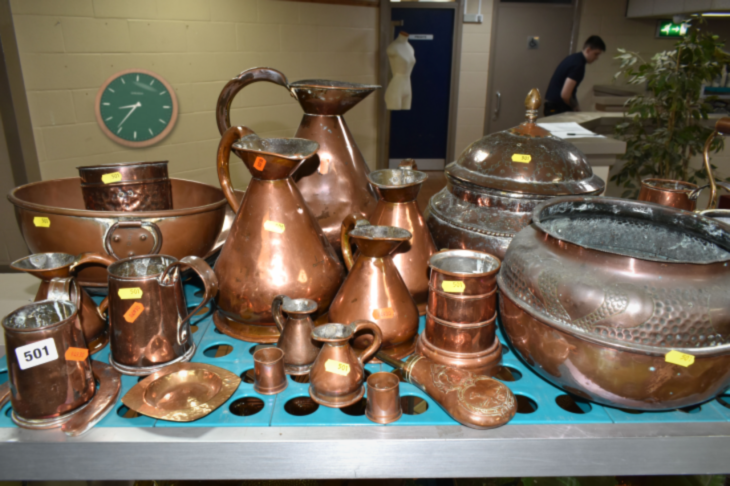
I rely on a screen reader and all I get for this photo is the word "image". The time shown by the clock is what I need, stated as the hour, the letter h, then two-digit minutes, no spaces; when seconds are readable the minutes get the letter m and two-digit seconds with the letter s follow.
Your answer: 8h36
